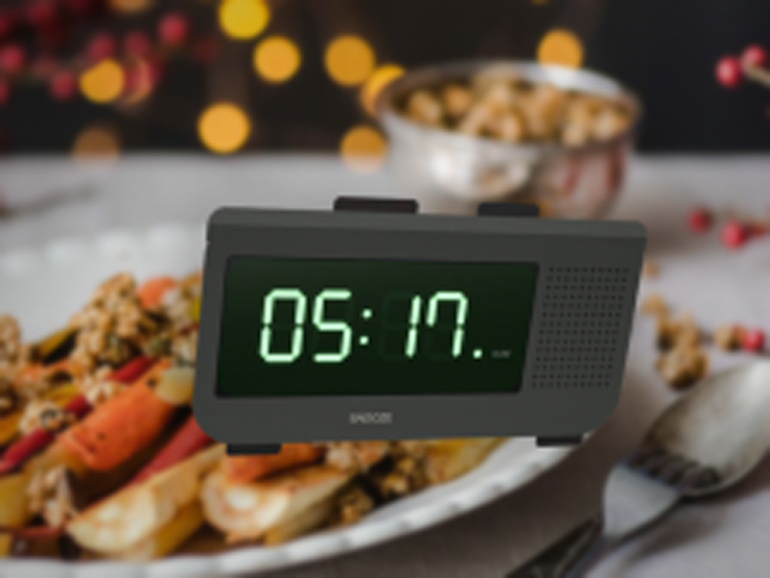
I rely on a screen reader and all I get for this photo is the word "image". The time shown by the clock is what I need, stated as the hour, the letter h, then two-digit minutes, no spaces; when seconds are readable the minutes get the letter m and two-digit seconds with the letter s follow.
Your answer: 5h17
